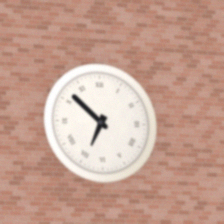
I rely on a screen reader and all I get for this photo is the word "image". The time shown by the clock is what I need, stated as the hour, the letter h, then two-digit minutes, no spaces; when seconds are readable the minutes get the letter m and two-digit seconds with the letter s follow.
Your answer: 6h52
